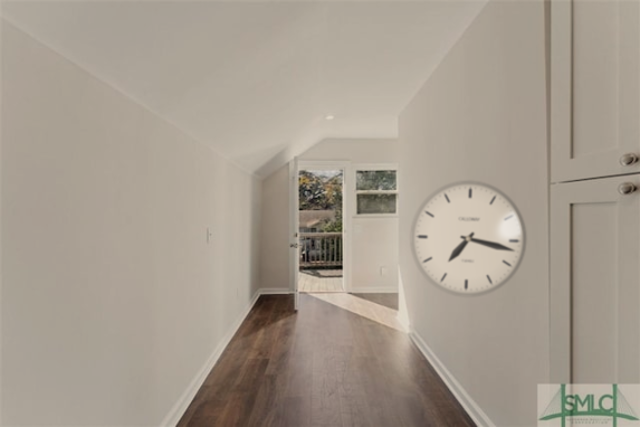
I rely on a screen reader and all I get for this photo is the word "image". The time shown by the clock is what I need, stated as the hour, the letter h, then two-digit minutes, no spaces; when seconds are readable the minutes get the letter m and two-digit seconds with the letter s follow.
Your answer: 7h17
